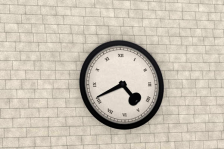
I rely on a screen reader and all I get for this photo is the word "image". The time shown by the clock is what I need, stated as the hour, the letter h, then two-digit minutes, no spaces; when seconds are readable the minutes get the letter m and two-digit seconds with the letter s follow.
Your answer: 4h41
